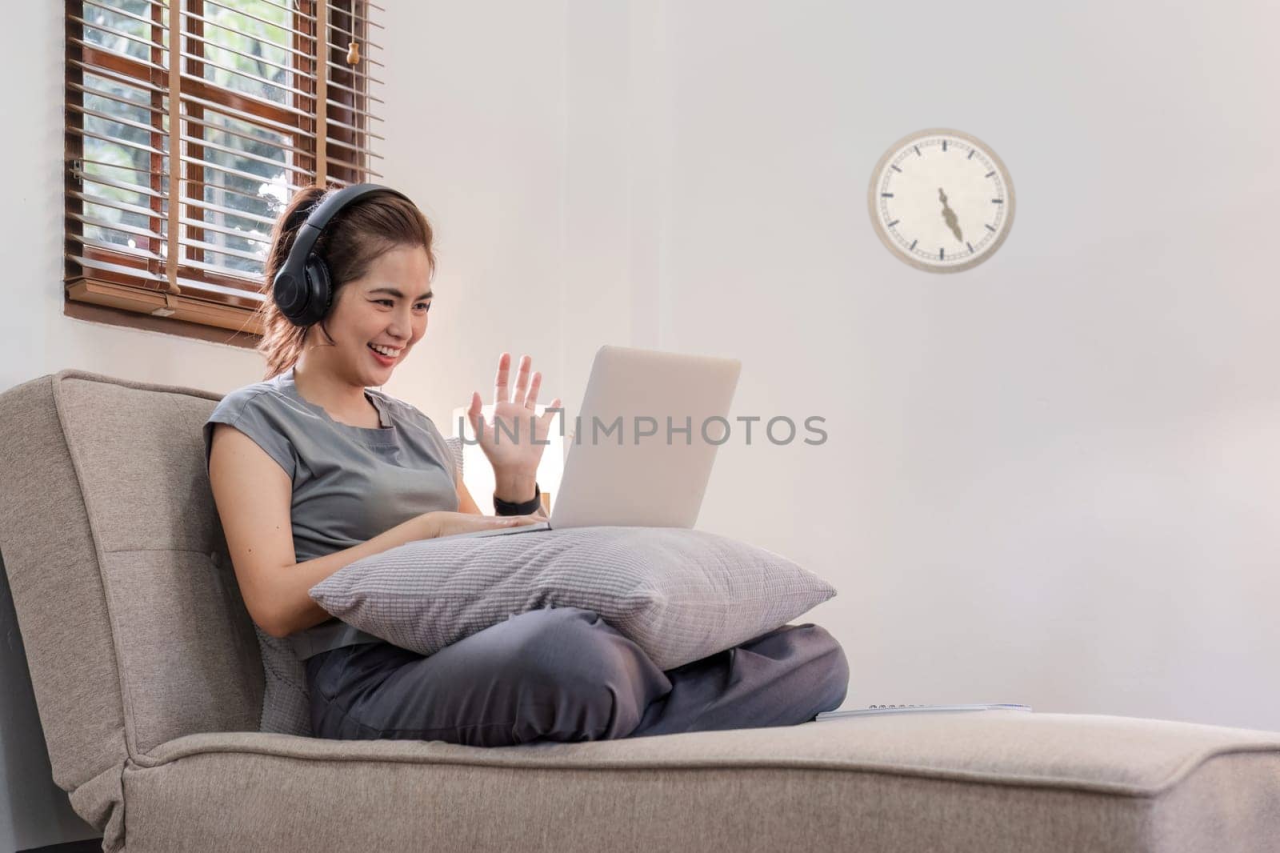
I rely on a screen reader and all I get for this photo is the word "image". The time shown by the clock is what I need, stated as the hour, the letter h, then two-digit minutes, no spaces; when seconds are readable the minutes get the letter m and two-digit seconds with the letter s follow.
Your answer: 5h26
